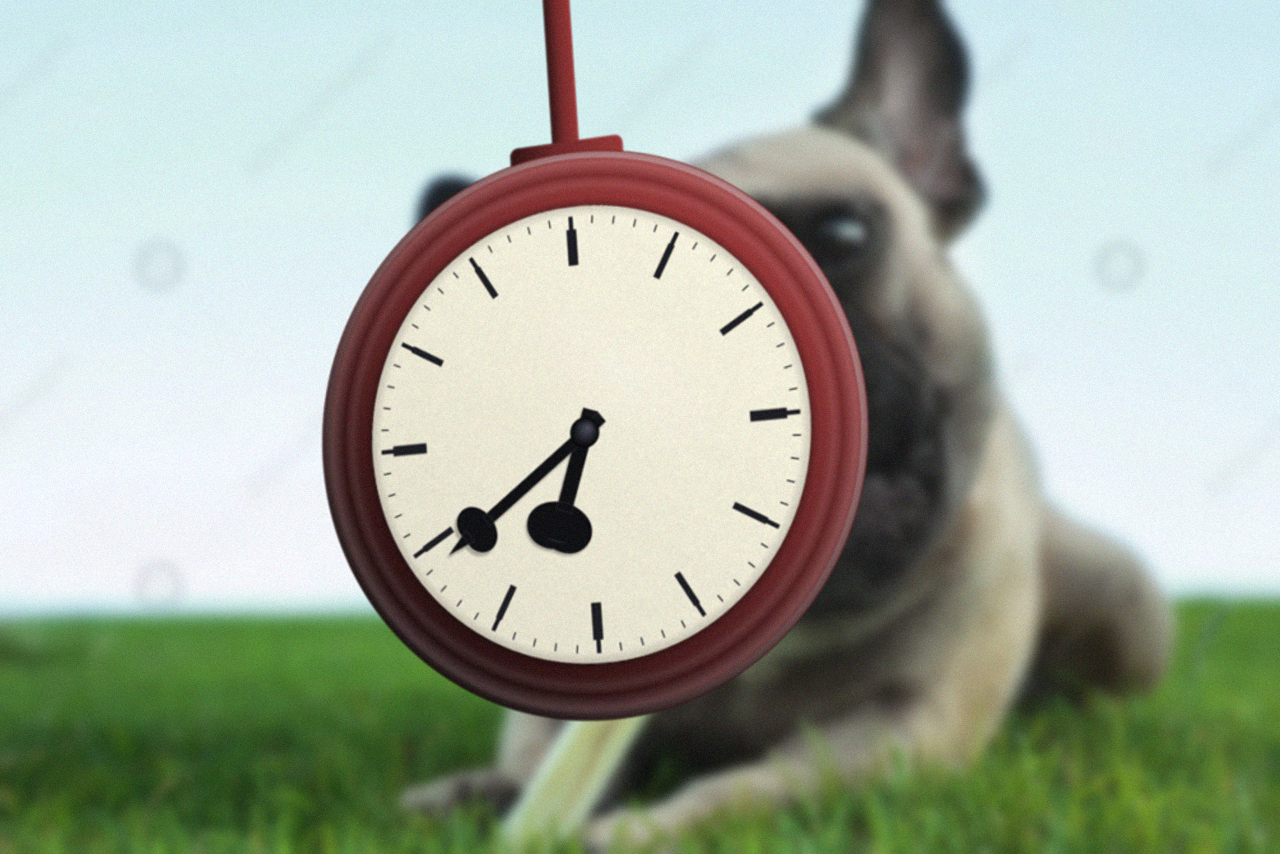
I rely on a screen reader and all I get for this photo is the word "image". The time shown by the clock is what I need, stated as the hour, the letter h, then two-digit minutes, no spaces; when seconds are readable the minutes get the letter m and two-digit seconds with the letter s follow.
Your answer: 6h39
